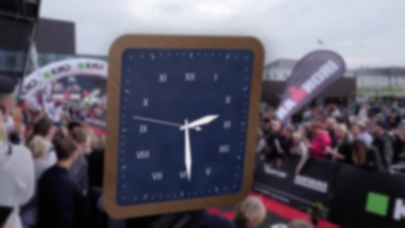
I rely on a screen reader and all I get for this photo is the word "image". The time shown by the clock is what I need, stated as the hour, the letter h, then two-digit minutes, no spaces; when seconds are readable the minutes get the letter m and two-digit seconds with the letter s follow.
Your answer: 2h28m47s
